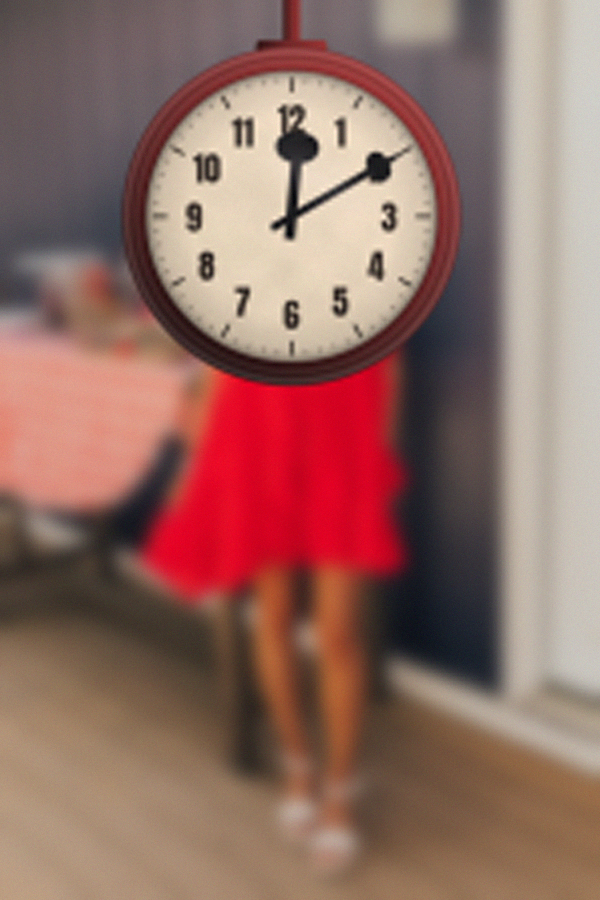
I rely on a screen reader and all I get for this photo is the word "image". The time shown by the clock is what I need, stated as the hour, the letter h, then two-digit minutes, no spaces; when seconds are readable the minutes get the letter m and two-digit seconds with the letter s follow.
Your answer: 12h10
